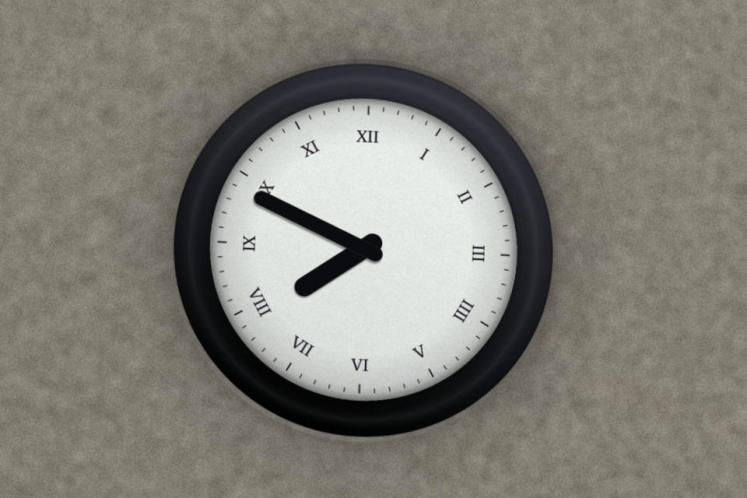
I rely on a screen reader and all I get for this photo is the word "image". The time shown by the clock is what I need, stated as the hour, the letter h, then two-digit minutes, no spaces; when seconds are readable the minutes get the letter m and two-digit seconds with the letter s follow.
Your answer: 7h49
